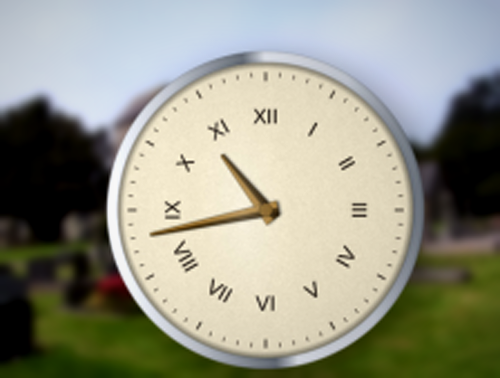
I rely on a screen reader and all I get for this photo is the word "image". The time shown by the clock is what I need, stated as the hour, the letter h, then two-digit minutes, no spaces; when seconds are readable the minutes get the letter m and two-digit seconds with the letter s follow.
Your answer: 10h43
